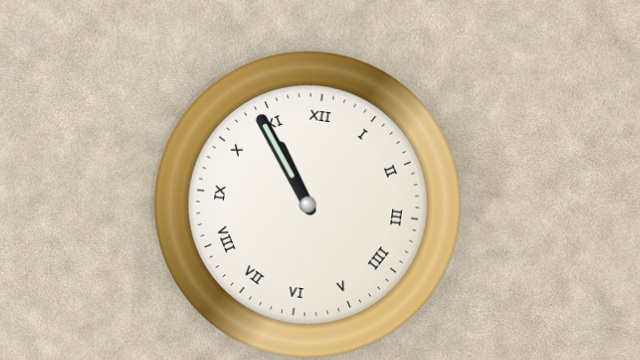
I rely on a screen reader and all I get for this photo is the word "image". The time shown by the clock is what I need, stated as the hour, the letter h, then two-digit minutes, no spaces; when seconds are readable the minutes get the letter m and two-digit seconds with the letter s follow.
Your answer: 10h54
